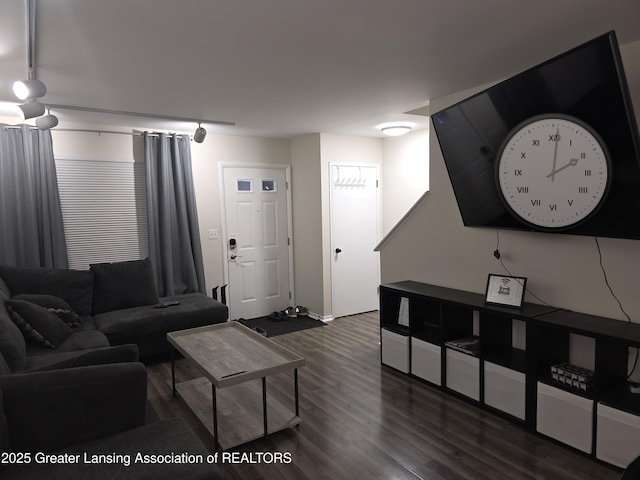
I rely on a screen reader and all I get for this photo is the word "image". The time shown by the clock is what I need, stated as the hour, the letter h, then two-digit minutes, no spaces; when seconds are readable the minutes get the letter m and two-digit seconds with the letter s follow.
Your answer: 2h01
